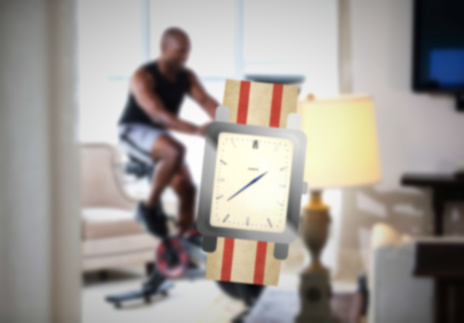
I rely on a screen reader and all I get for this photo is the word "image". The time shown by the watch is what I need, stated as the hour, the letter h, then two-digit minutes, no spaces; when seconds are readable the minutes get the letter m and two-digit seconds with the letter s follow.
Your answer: 1h38
